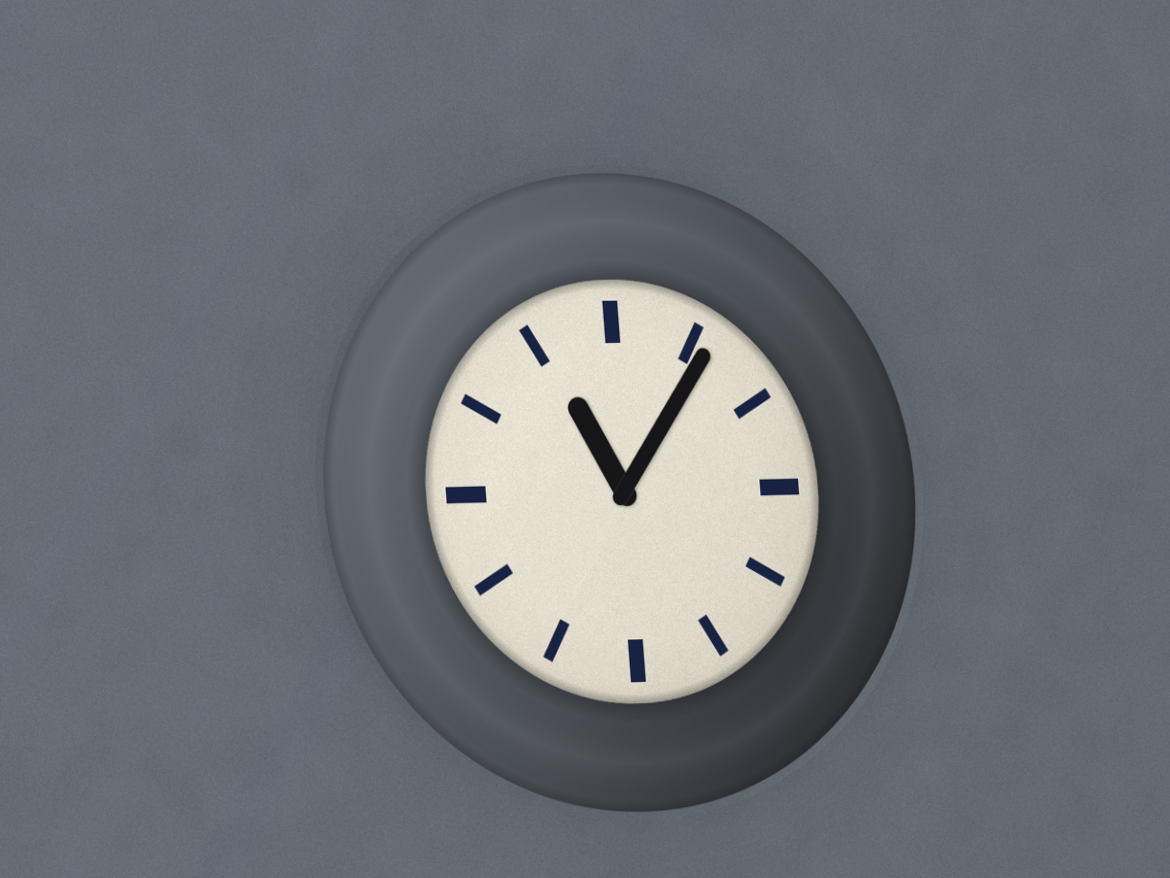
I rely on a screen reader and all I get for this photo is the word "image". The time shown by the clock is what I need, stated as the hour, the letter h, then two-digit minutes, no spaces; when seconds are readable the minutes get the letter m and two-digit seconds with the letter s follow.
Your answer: 11h06
